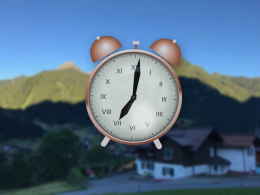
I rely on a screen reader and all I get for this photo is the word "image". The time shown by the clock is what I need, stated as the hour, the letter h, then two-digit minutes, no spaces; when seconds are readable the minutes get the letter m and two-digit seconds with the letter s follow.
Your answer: 7h01
